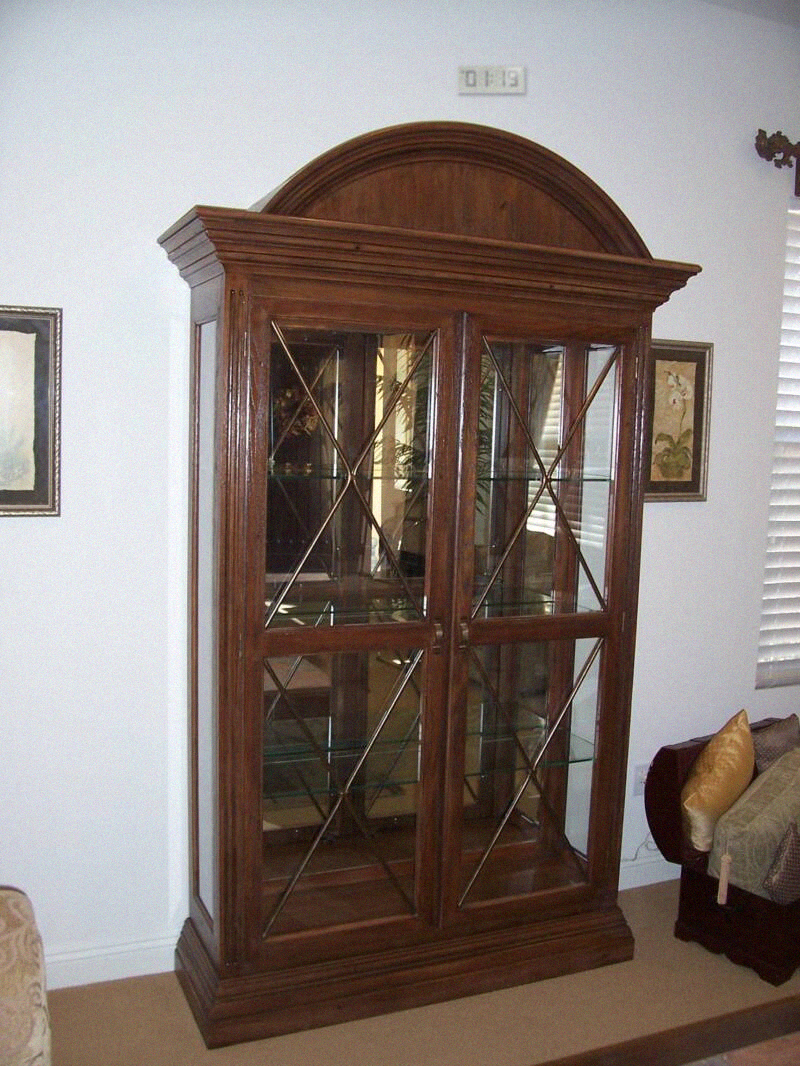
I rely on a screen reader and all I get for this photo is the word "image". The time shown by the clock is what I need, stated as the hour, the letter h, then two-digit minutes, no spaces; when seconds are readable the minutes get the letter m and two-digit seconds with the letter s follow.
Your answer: 1h19
